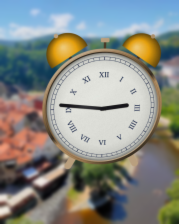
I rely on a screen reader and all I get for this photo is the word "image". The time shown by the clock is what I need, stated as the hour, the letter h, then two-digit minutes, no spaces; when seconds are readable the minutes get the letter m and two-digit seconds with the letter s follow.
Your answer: 2h46
